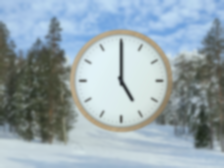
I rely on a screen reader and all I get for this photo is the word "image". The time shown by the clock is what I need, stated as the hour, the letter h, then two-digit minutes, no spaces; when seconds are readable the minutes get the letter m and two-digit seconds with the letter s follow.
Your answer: 5h00
